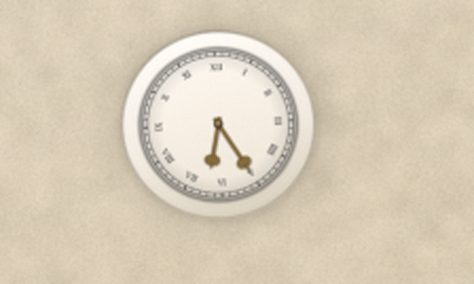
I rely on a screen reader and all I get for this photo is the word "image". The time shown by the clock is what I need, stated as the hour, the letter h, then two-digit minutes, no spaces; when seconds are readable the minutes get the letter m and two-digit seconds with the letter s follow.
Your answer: 6h25
